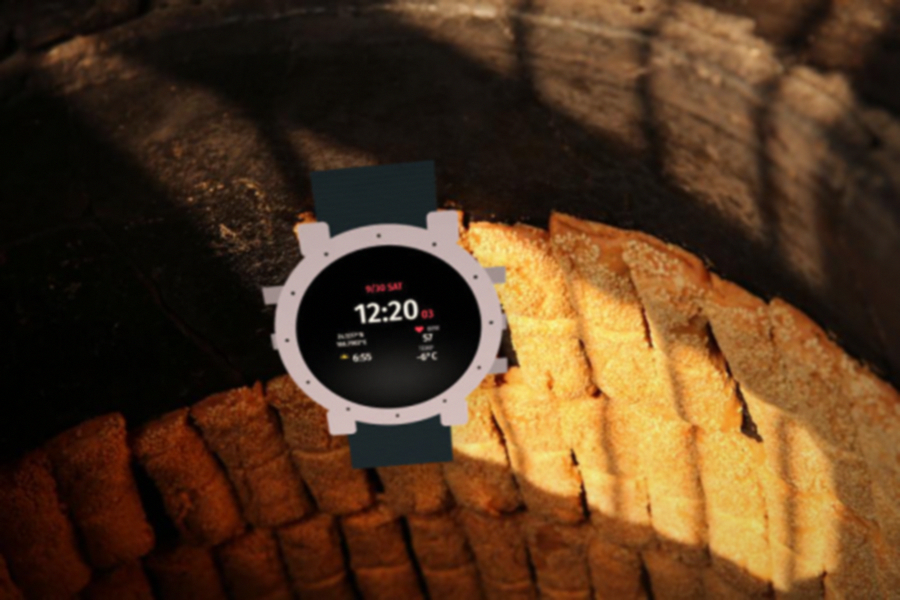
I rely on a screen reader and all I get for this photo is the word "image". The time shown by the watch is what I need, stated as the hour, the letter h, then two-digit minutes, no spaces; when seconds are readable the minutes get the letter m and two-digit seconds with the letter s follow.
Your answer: 12h20
